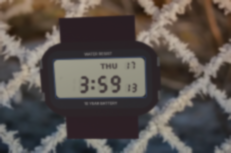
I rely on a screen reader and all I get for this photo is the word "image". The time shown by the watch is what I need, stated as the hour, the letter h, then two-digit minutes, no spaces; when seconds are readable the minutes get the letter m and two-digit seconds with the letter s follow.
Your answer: 3h59
